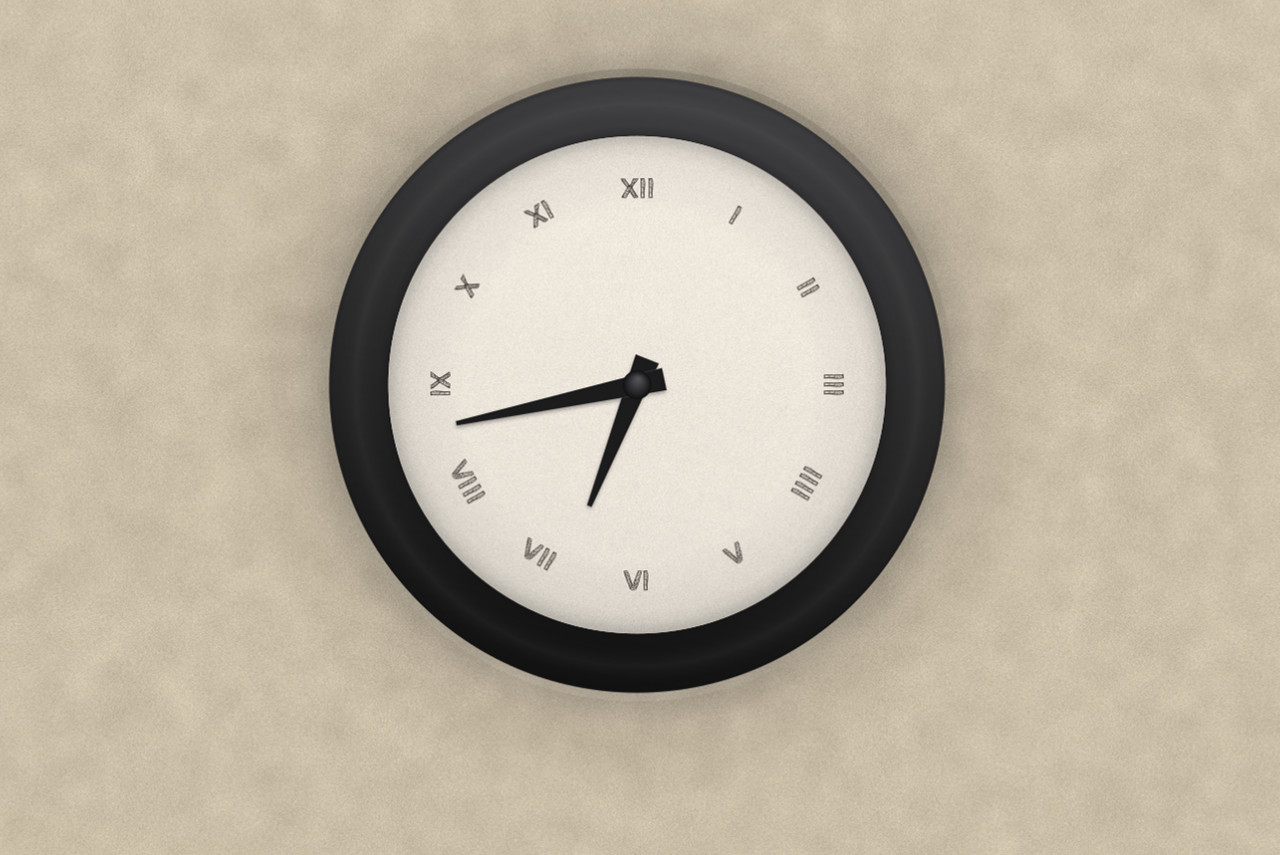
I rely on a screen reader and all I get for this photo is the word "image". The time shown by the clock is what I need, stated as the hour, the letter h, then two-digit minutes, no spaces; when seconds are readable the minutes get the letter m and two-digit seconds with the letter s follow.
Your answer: 6h43
